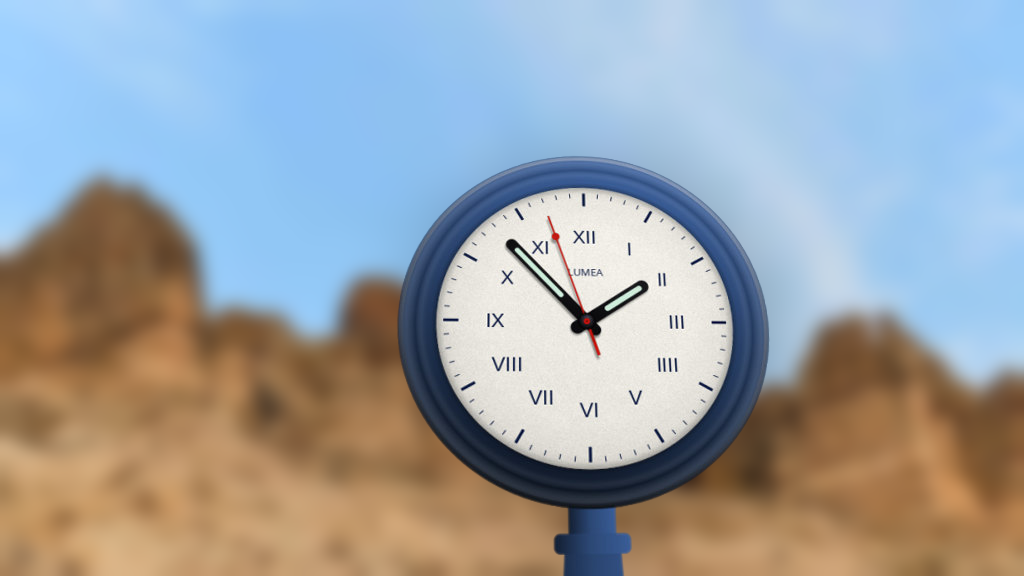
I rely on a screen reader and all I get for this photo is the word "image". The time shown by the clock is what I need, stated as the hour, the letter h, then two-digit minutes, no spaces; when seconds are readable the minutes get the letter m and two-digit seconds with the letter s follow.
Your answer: 1h52m57s
